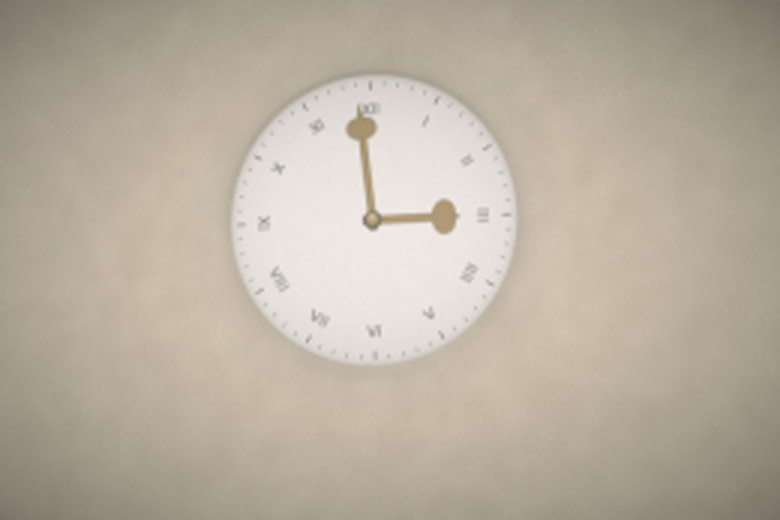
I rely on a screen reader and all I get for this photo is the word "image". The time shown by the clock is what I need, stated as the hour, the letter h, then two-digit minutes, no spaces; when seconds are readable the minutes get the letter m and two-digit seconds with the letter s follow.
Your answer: 2h59
